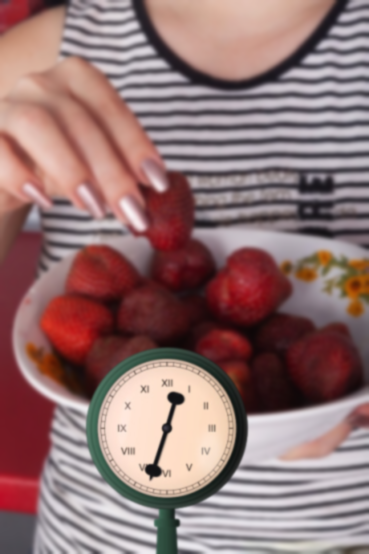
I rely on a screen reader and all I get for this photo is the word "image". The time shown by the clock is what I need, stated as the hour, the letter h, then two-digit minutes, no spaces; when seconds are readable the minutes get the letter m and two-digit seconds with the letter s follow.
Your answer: 12h33
